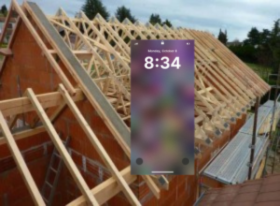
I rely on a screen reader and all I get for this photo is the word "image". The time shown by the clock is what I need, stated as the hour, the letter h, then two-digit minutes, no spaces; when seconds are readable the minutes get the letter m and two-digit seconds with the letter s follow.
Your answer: 8h34
